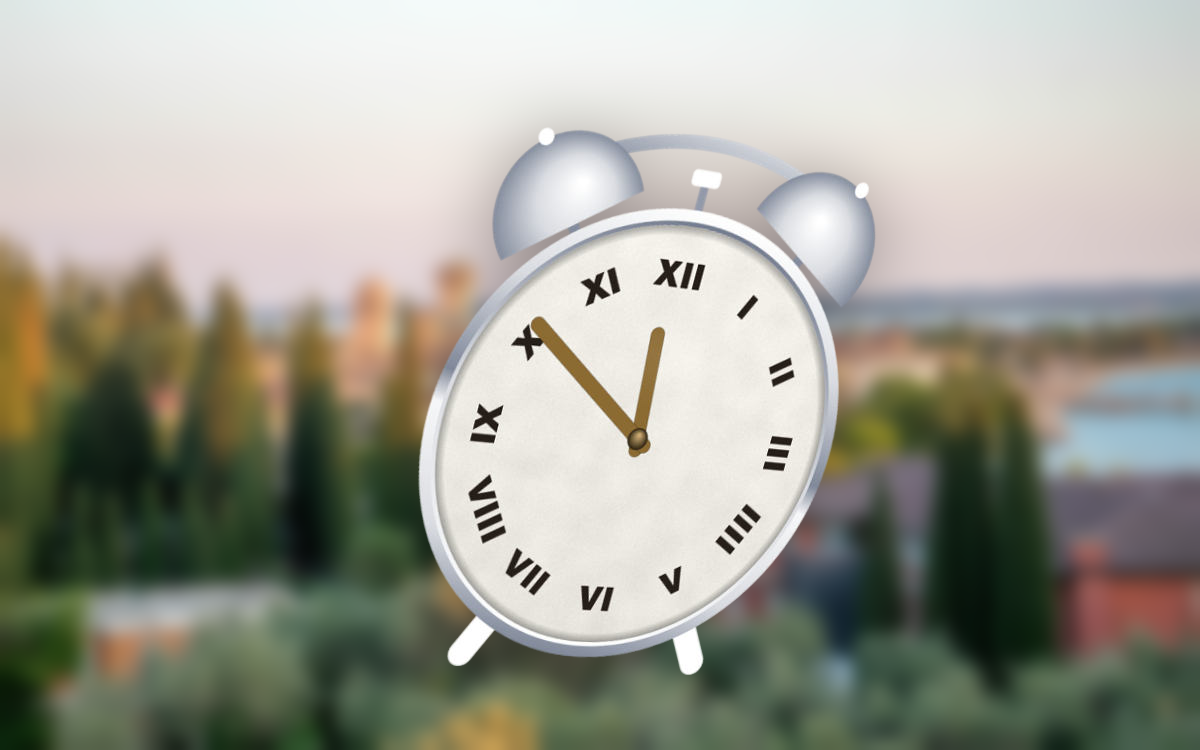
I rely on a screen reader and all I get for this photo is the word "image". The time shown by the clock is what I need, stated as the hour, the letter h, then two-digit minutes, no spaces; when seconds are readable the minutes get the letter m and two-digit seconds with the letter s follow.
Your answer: 11h51
